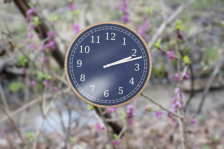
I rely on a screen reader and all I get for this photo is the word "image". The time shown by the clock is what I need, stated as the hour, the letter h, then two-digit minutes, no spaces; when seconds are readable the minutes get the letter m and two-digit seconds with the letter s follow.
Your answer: 2h12
